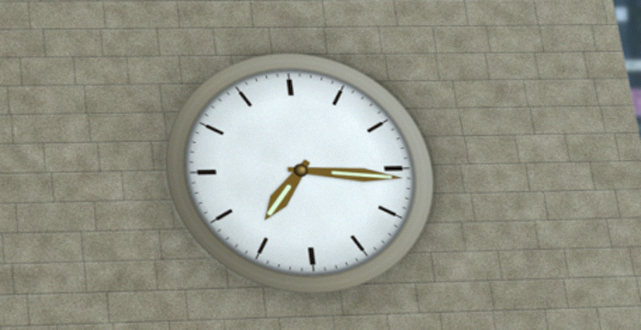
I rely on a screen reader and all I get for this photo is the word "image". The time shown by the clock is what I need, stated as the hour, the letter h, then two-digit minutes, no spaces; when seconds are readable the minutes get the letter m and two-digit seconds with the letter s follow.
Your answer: 7h16
